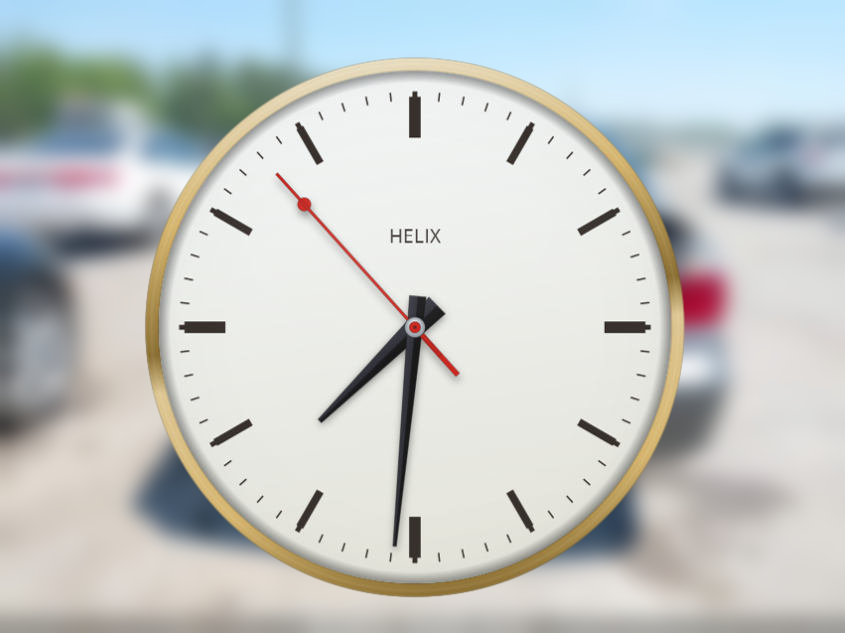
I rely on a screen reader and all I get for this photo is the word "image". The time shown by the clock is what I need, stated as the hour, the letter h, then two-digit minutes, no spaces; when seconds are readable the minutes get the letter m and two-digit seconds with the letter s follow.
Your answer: 7h30m53s
